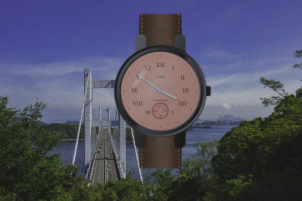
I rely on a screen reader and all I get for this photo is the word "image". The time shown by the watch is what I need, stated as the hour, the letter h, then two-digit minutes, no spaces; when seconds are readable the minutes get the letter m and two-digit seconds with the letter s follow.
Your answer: 3h51
